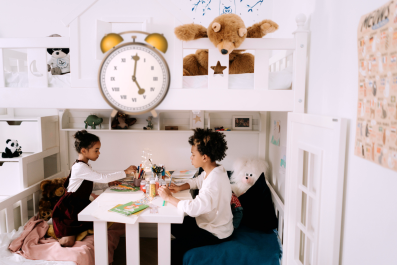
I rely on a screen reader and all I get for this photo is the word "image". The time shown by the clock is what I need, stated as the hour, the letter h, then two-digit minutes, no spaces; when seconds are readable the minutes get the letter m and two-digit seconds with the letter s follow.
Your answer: 5h01
